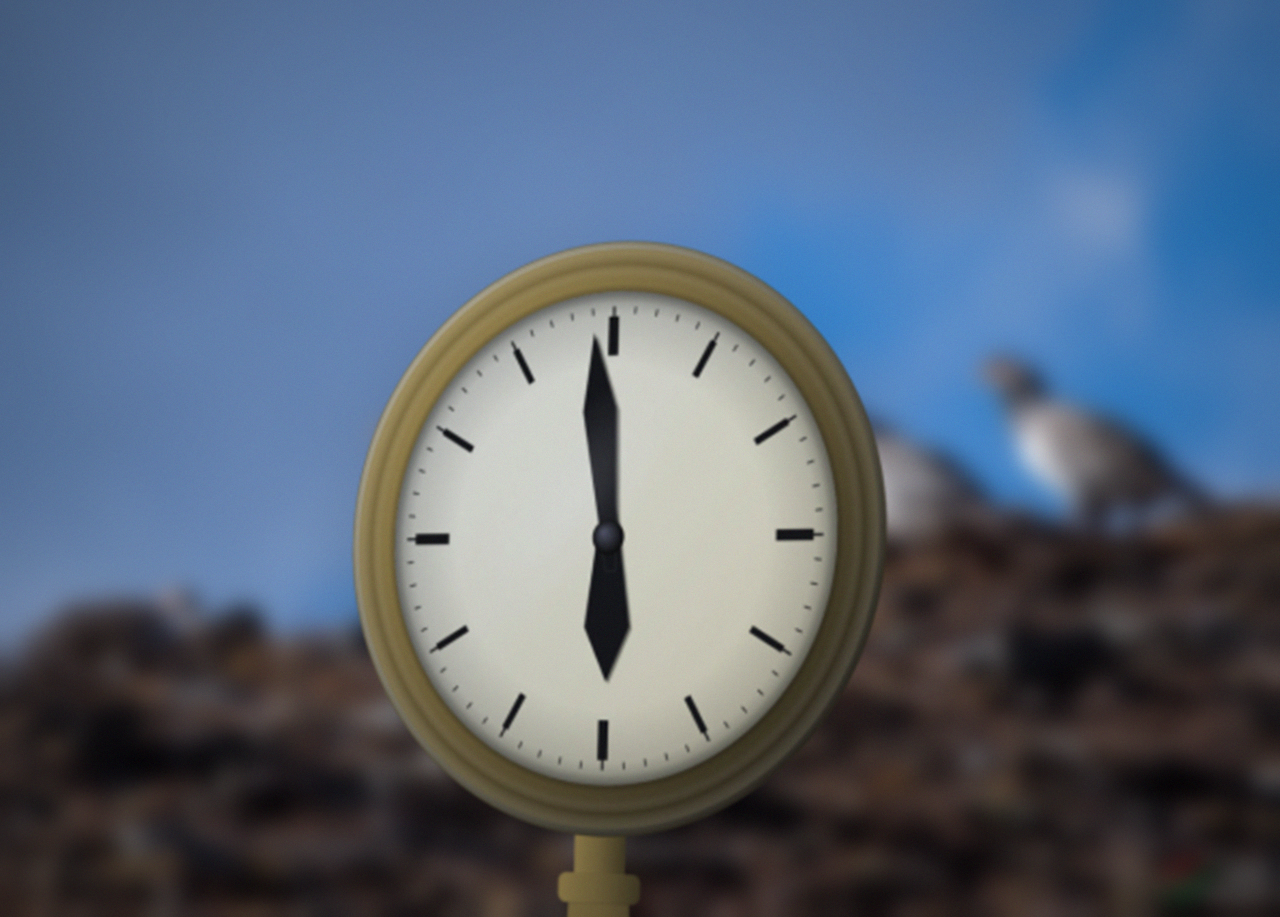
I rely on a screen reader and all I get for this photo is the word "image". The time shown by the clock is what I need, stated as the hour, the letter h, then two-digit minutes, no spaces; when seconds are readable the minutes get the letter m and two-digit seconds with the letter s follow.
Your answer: 5h59
